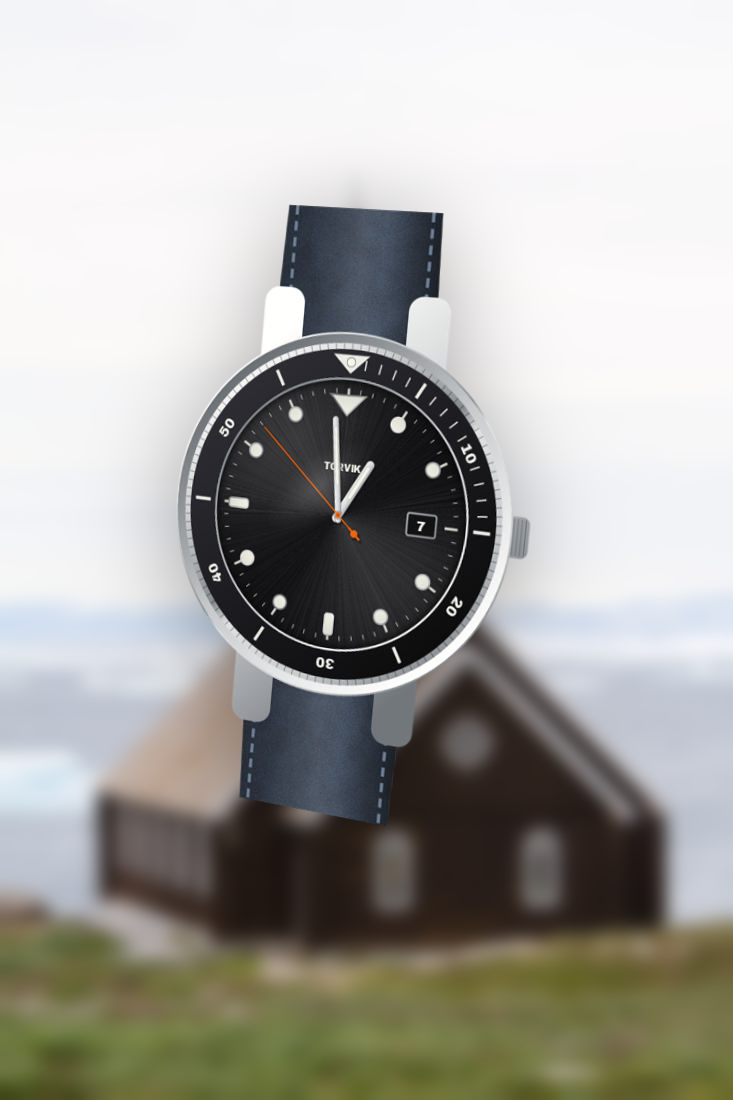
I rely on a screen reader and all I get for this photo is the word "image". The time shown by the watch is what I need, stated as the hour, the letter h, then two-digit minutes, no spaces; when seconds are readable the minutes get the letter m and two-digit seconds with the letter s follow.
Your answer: 12h58m52s
